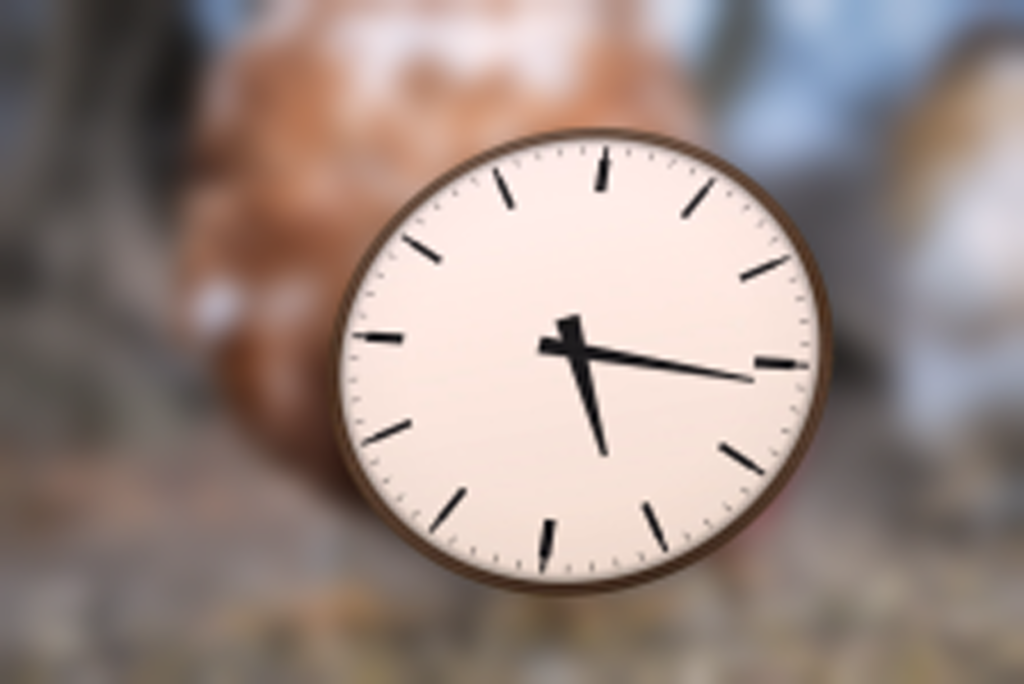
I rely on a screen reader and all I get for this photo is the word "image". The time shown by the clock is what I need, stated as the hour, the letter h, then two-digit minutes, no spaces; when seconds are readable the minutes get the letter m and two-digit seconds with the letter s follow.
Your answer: 5h16
